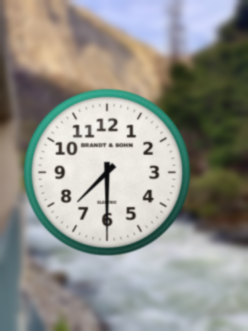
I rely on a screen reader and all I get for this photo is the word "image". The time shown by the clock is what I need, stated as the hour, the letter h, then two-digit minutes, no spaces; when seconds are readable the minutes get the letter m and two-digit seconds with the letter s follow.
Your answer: 7h30
